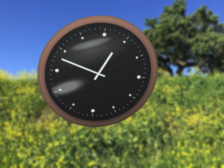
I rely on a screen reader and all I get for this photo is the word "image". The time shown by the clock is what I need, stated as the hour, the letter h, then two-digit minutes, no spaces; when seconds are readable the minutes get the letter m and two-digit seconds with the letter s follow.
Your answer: 12h48
